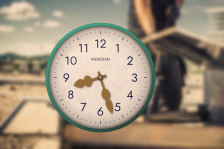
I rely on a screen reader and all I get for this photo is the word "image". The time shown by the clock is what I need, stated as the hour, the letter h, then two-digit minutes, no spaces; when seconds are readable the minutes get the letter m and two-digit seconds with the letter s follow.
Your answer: 8h27
